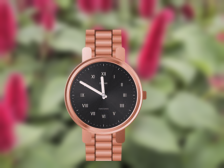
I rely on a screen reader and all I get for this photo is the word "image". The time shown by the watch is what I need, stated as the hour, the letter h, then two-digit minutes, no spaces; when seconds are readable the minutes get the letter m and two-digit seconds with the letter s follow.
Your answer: 11h50
